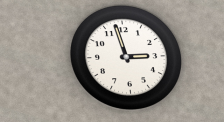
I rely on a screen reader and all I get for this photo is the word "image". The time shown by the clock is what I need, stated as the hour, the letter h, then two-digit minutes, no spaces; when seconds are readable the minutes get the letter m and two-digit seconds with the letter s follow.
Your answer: 2h58
